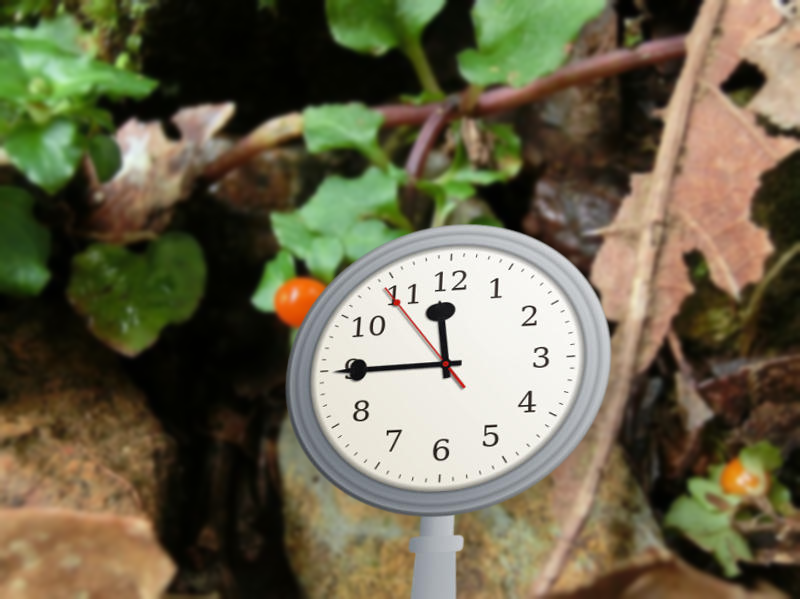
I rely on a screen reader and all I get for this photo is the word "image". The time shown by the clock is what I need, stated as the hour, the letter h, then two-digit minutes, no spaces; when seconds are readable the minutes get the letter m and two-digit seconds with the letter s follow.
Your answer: 11h44m54s
